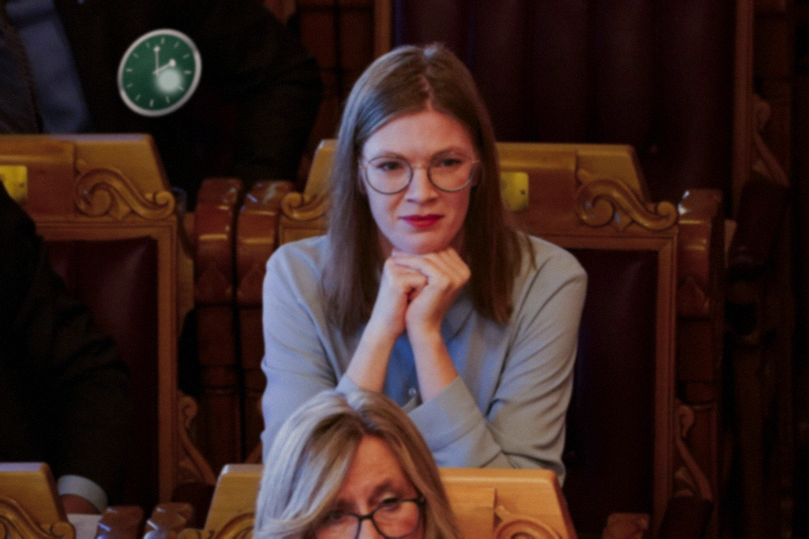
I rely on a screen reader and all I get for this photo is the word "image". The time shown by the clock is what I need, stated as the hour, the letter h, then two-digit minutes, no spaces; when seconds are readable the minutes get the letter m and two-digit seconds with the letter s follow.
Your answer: 1h58
